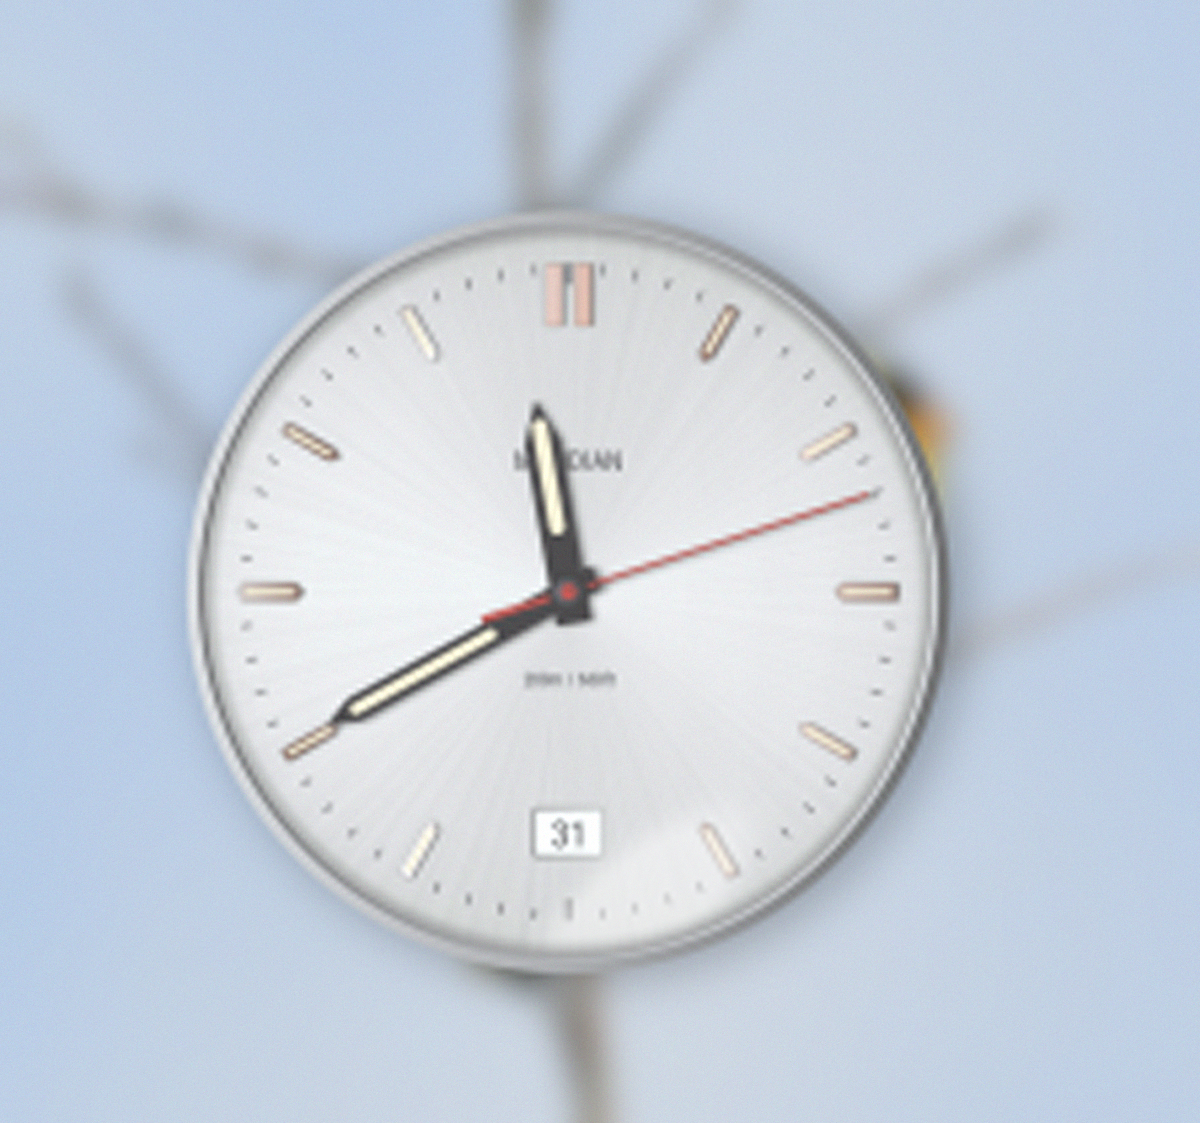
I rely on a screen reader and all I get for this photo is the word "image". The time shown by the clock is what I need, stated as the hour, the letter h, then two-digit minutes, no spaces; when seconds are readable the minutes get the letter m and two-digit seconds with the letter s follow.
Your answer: 11h40m12s
